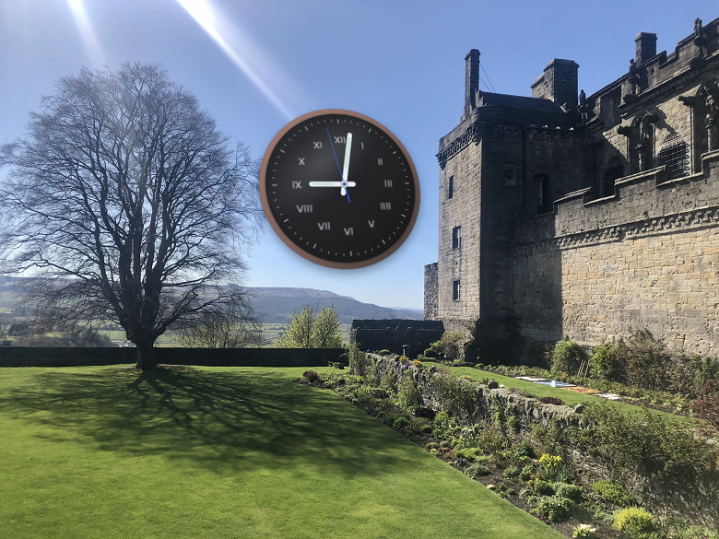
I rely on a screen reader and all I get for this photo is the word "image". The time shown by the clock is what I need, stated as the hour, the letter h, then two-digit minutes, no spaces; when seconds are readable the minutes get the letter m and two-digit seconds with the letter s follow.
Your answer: 9h01m58s
